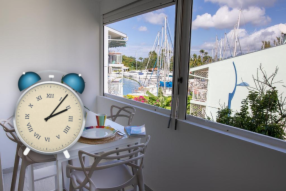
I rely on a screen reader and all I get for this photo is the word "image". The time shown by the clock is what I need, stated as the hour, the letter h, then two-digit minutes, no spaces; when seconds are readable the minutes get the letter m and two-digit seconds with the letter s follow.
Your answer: 2h06
